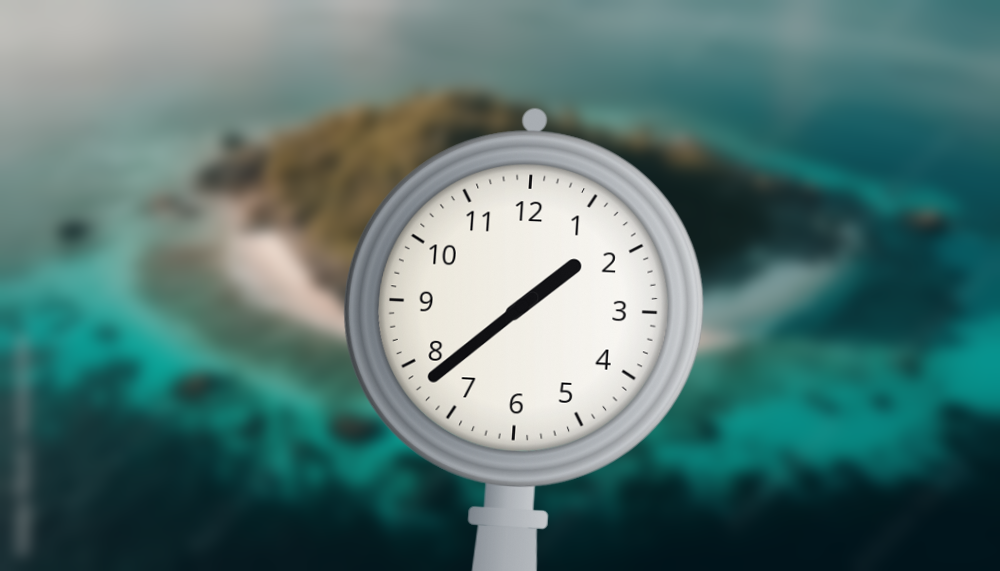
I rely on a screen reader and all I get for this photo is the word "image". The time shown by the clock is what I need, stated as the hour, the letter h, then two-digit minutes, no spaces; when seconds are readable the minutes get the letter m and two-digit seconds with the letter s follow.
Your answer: 1h38
